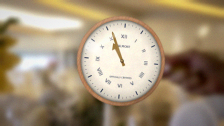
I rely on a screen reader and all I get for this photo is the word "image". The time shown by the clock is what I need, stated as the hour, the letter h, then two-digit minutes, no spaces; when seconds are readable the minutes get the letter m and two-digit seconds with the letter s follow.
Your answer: 10h56
